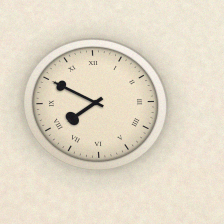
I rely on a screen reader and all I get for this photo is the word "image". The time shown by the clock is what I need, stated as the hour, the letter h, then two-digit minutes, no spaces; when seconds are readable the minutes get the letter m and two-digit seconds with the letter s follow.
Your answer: 7h50
